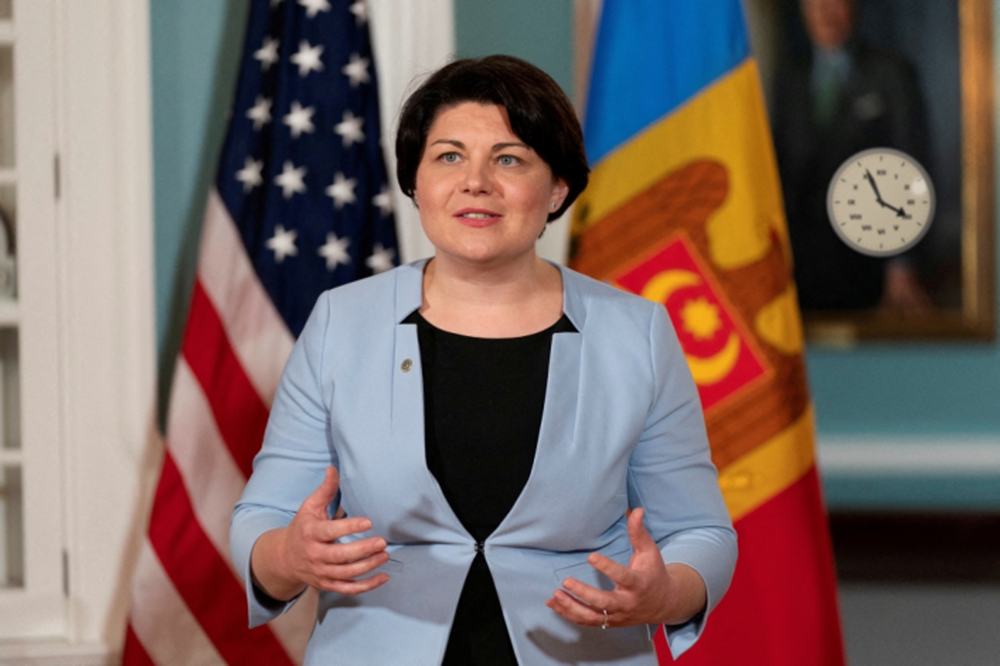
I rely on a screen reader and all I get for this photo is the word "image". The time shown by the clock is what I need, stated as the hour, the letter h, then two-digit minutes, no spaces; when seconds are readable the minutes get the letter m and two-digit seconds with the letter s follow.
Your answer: 3h56
